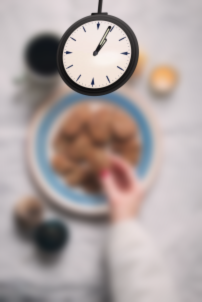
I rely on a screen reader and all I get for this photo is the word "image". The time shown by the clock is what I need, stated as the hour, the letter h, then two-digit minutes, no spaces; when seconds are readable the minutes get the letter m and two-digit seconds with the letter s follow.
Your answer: 1h04
